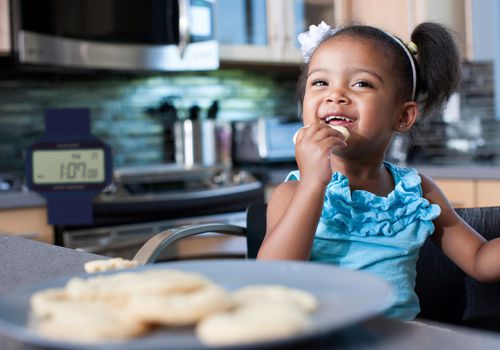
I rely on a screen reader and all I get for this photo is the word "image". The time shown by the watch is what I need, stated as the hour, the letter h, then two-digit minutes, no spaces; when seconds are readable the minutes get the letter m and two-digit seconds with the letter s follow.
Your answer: 1h07
